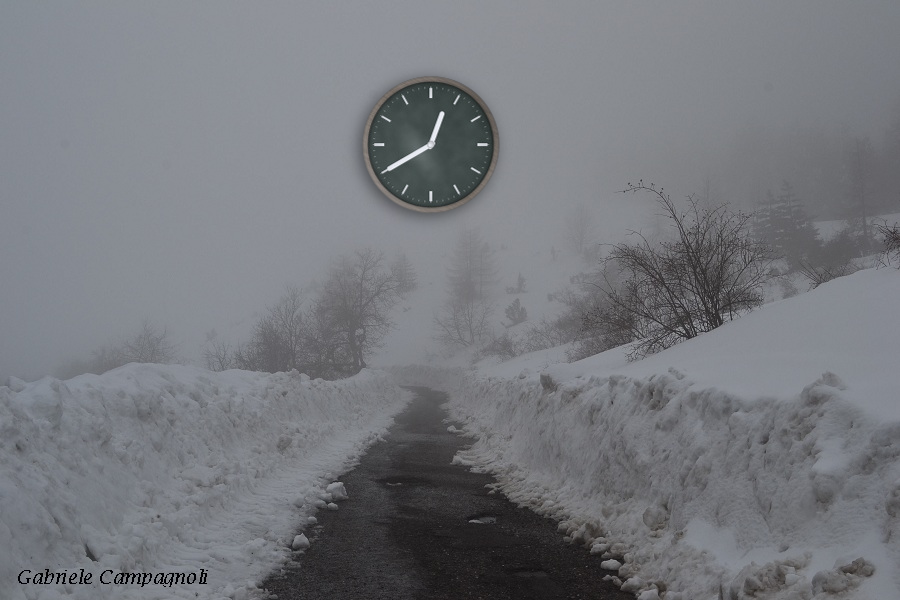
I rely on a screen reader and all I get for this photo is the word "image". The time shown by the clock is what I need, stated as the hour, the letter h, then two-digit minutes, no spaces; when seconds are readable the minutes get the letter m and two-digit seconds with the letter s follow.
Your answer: 12h40
